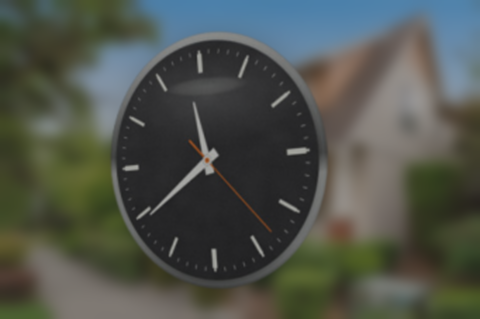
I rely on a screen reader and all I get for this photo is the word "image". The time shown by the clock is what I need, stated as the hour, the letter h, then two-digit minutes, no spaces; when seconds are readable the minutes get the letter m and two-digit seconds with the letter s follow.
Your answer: 11h39m23s
